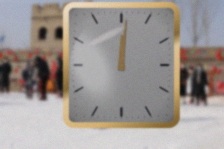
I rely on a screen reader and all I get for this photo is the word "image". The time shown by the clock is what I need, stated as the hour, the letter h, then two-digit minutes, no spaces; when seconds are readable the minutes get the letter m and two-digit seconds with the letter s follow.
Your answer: 12h01
